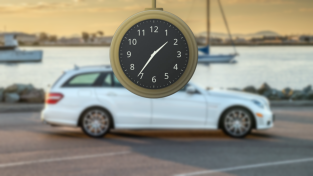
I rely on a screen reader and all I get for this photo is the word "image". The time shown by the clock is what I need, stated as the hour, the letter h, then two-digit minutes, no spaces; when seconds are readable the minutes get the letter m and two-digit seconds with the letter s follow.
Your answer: 1h36
